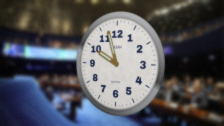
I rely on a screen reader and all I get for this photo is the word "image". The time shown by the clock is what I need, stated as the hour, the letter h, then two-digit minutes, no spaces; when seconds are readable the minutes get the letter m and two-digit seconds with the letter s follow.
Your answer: 9h57
